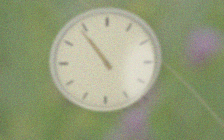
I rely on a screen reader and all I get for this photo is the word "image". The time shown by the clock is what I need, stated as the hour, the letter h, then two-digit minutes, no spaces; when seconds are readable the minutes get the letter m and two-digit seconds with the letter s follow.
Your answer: 10h54
